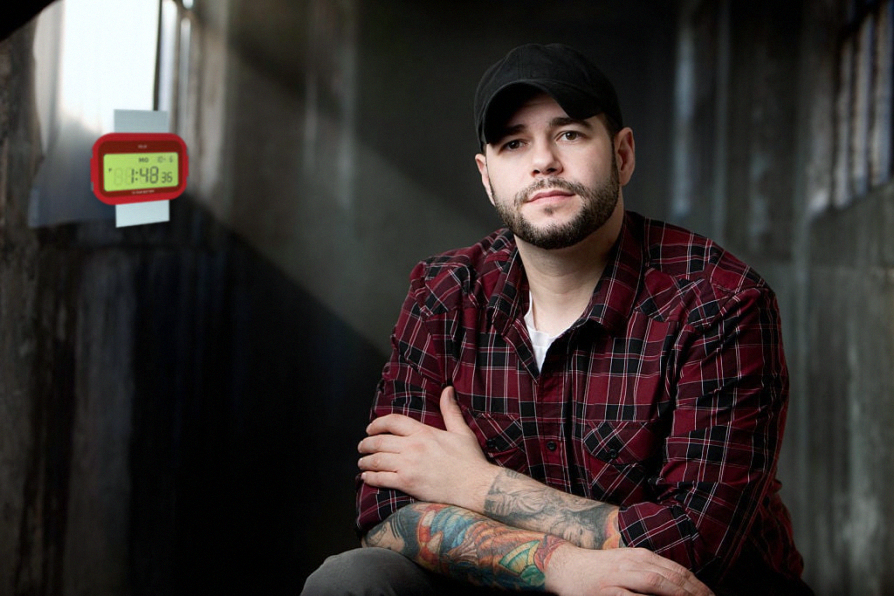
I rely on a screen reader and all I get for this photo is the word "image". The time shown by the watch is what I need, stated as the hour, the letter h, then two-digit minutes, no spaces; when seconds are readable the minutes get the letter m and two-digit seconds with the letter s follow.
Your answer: 1h48m36s
